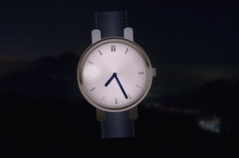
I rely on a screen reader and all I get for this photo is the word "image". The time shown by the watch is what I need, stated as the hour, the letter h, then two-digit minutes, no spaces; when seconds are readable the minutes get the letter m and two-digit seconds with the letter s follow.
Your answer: 7h26
